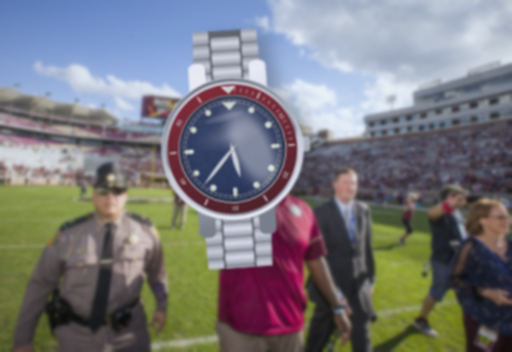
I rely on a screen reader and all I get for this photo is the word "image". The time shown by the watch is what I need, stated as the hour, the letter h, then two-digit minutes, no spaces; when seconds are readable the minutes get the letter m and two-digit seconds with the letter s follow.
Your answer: 5h37
